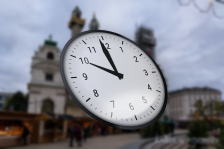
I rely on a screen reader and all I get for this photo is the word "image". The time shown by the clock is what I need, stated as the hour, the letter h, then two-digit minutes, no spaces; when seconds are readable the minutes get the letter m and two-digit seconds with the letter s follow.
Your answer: 9h59
